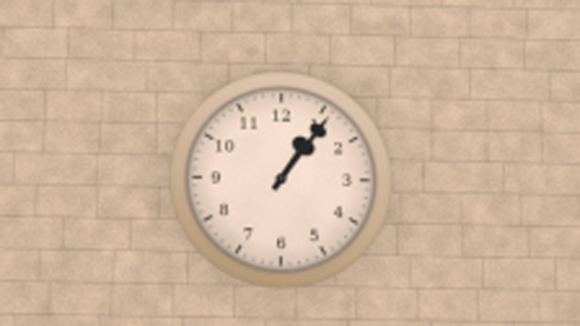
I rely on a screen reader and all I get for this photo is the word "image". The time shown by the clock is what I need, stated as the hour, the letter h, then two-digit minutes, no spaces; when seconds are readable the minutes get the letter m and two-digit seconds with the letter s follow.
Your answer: 1h06
